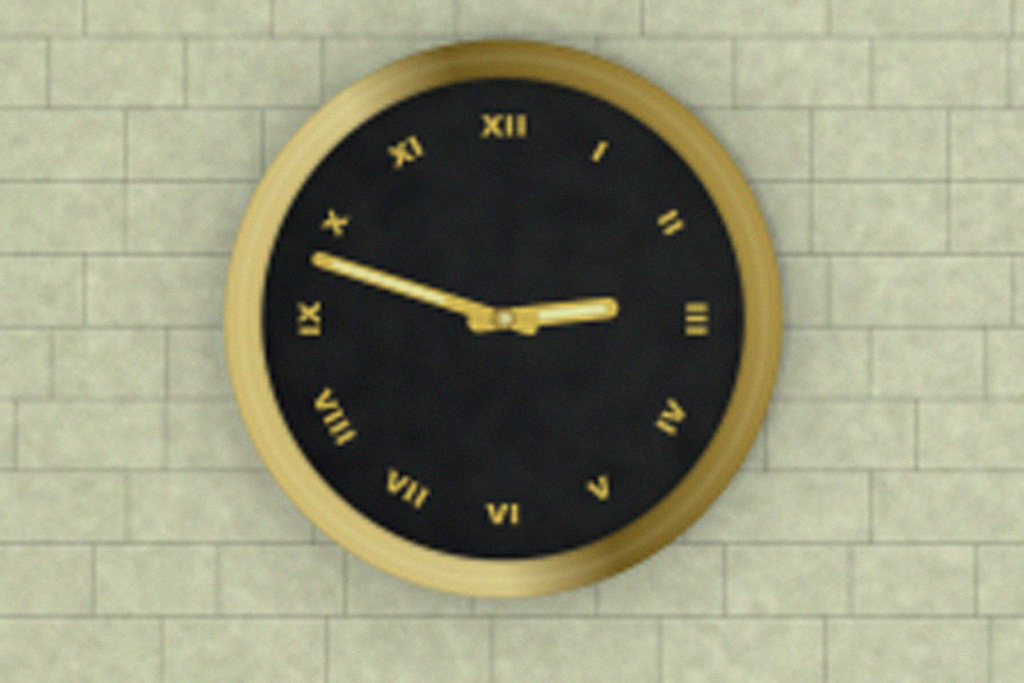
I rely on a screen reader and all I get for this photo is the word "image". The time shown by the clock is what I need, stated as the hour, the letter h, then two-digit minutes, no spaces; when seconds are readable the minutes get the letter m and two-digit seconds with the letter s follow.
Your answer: 2h48
